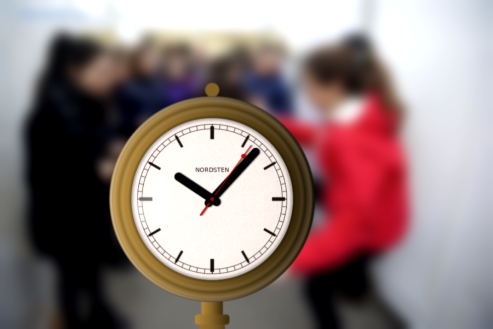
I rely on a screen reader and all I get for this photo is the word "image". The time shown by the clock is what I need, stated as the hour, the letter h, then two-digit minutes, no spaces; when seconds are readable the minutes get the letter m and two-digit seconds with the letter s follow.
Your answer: 10h07m06s
